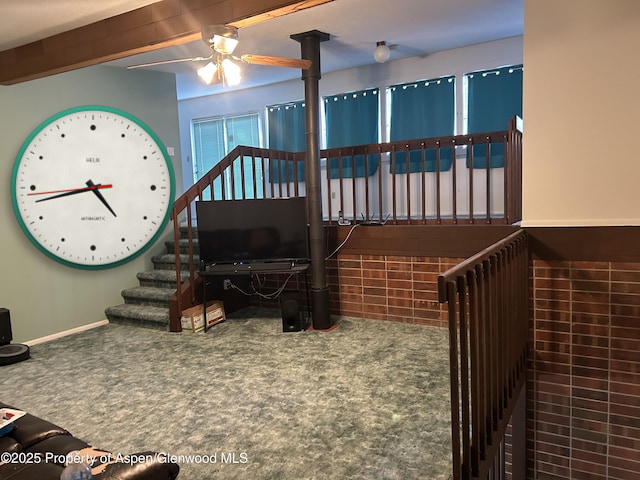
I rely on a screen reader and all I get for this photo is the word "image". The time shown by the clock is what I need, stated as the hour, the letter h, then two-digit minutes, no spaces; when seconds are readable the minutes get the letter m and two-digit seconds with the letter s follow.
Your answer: 4h42m44s
